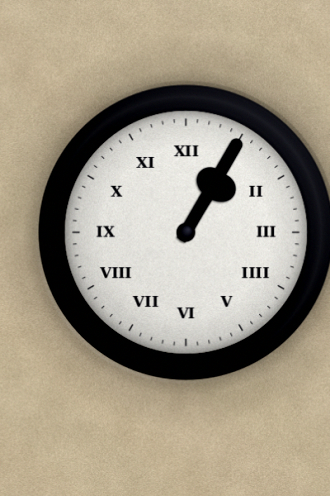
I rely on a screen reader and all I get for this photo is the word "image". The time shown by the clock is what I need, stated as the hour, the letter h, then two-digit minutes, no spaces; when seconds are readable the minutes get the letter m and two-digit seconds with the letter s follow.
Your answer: 1h05
